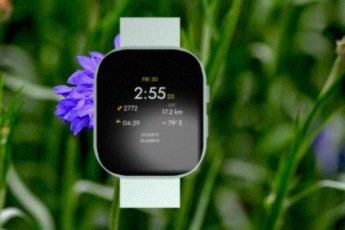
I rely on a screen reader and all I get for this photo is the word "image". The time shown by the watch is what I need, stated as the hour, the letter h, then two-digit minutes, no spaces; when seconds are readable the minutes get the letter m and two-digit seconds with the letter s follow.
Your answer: 2h55
